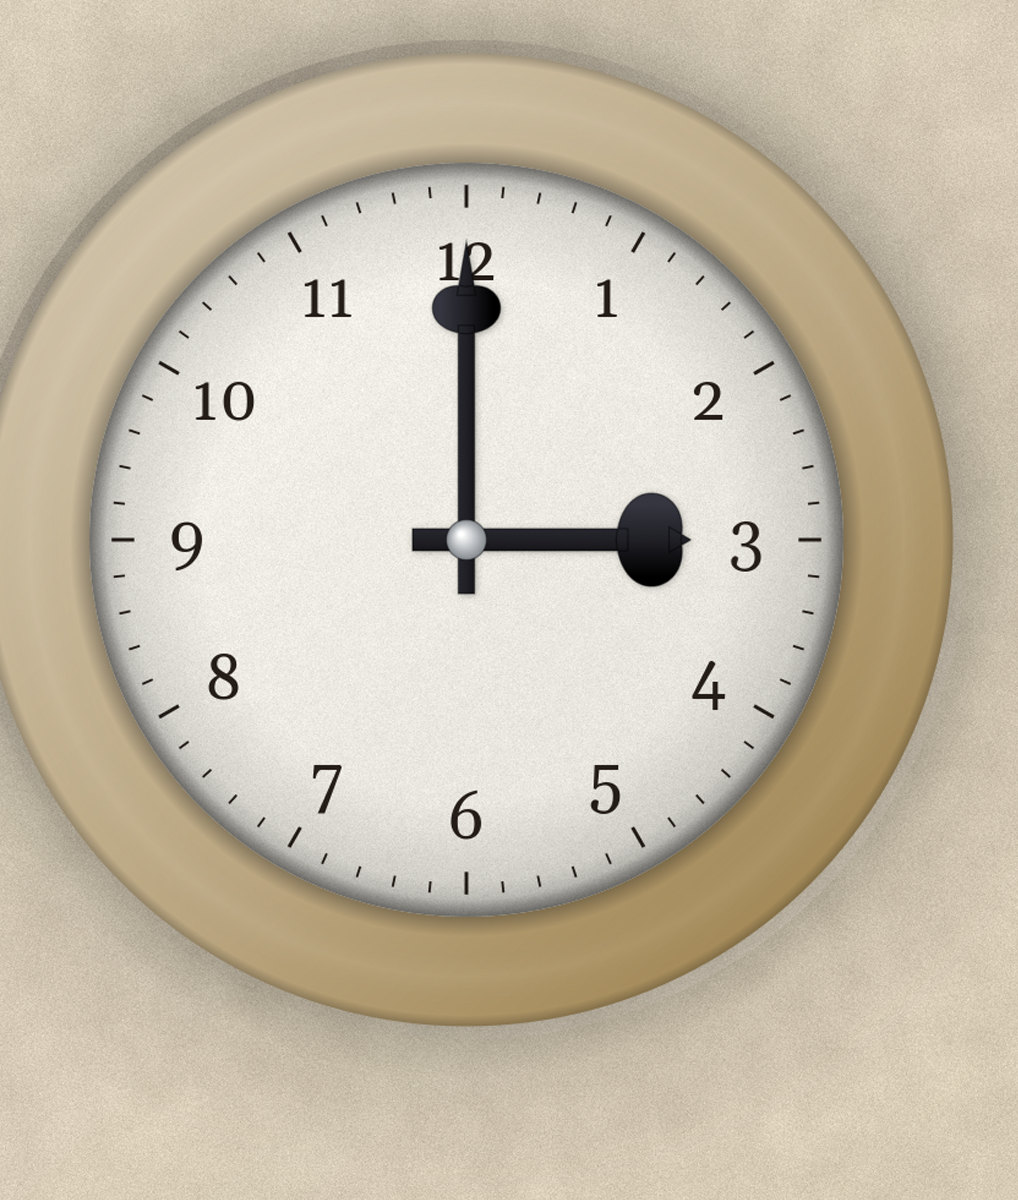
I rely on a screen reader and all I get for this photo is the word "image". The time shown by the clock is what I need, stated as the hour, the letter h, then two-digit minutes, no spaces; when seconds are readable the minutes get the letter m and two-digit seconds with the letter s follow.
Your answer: 3h00
